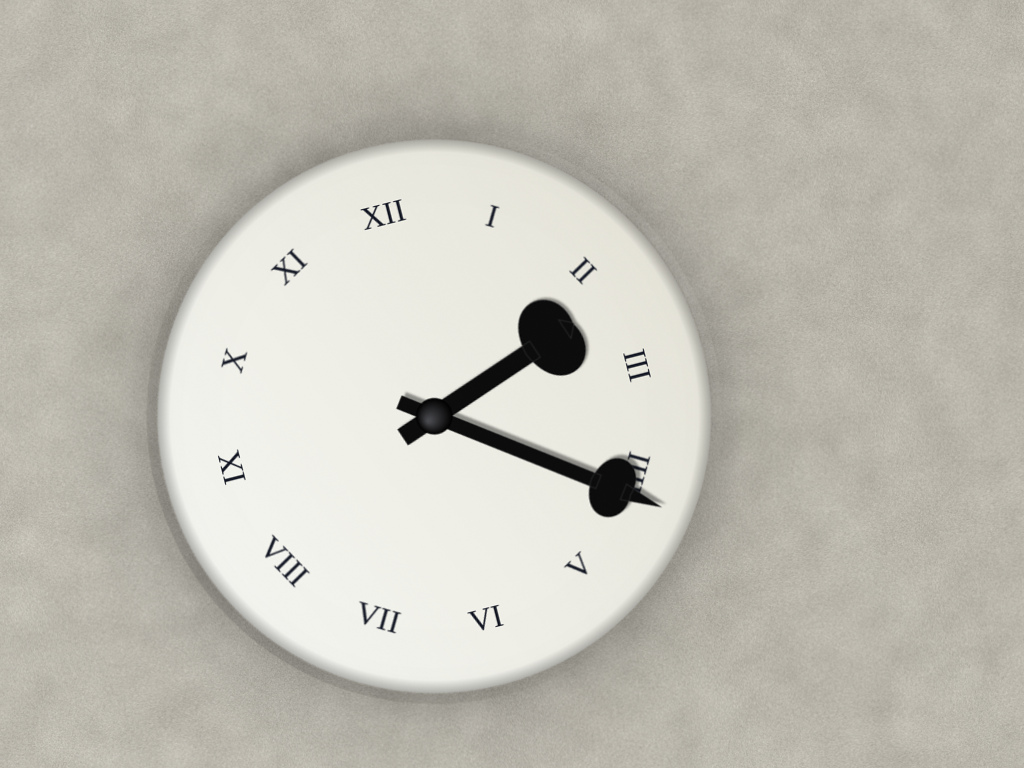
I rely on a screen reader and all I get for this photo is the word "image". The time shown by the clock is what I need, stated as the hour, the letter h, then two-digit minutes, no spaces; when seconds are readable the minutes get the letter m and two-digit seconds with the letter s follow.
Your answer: 2h21
